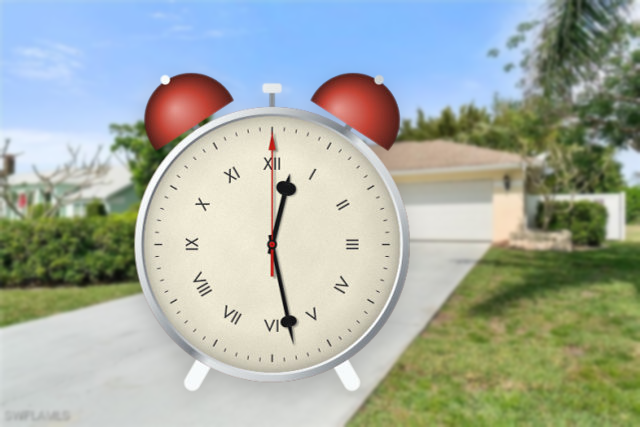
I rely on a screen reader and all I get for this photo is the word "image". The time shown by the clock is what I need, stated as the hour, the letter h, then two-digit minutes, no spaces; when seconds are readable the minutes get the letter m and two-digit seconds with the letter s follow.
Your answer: 12h28m00s
